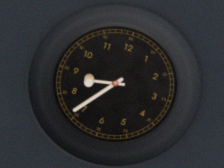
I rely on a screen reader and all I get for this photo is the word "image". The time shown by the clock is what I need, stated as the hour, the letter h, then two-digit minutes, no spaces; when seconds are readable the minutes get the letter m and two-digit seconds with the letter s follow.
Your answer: 8h36
